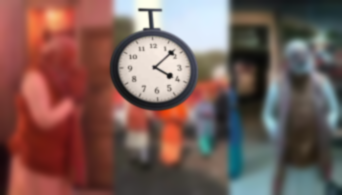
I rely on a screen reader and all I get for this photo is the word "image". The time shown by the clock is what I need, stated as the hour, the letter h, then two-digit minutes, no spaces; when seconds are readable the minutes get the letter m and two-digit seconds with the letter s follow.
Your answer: 4h08
